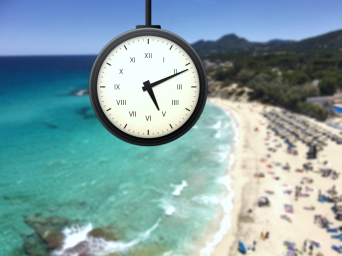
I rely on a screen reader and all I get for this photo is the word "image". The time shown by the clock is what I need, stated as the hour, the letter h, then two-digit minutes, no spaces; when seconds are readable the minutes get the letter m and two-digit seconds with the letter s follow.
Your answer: 5h11
